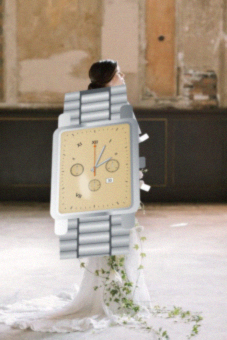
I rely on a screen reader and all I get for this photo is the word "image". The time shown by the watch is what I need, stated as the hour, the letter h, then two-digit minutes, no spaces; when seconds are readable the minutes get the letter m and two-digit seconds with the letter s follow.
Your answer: 2h04
